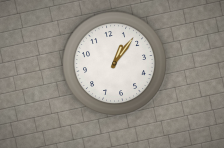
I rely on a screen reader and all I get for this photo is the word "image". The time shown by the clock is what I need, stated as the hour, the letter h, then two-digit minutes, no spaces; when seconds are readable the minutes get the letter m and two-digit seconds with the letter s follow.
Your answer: 1h08
